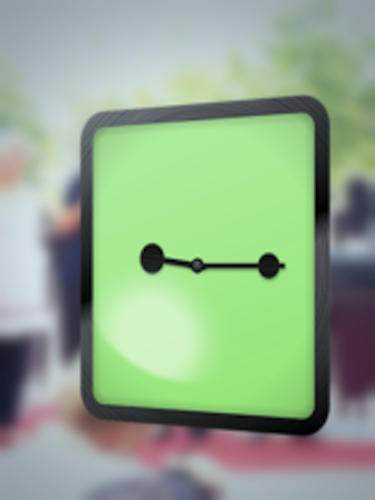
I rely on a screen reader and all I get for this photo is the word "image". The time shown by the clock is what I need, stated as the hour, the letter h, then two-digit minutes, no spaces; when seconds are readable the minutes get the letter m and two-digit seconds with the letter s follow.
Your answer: 9h15
